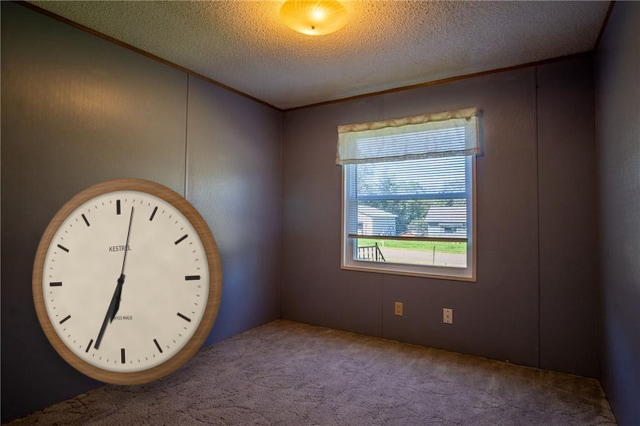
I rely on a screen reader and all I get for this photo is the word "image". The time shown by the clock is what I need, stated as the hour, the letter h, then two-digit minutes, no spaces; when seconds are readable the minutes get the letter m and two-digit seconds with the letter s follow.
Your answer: 6h34m02s
